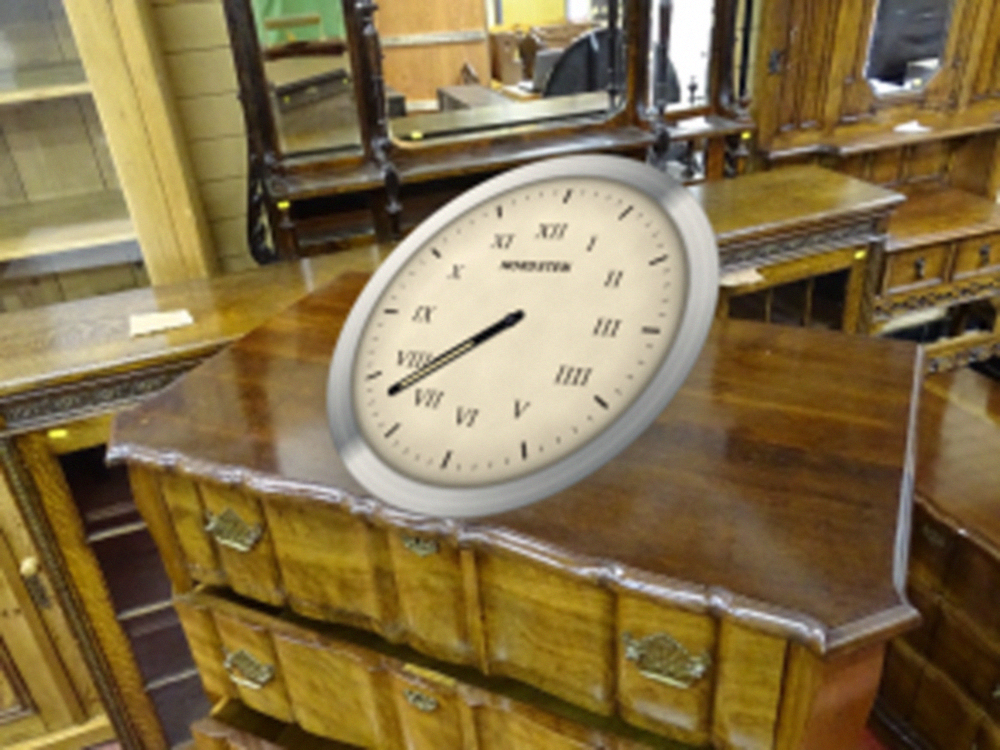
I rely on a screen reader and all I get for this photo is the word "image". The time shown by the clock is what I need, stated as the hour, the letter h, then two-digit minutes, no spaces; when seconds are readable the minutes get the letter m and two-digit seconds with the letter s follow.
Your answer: 7h38
